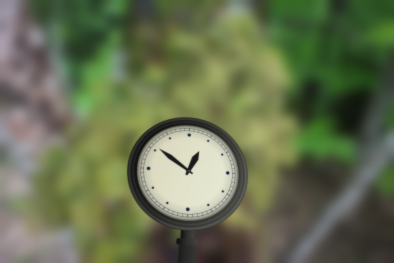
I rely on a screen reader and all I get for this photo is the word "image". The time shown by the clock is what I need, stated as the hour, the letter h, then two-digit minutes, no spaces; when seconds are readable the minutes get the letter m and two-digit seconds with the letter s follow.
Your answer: 12h51
